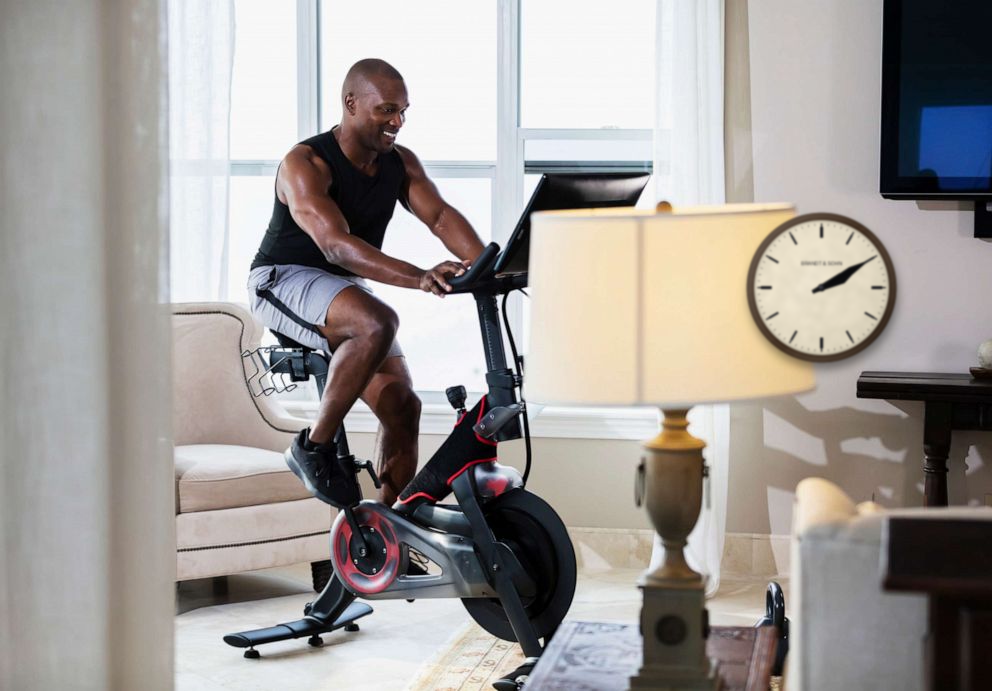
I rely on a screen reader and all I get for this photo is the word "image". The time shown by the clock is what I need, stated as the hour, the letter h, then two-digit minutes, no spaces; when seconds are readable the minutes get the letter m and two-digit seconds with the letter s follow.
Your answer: 2h10
